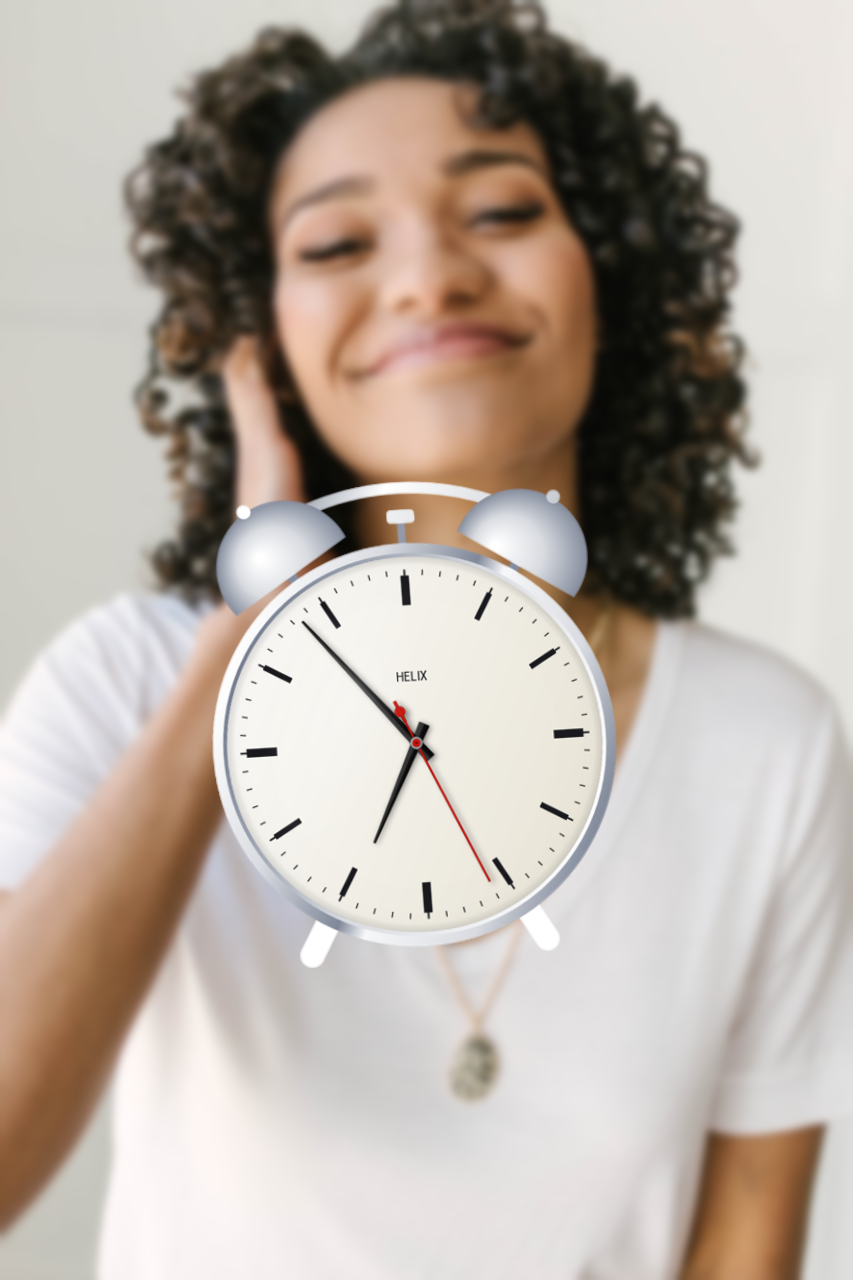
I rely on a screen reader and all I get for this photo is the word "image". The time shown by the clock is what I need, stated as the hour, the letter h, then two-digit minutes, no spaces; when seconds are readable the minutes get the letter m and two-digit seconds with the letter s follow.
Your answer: 6h53m26s
